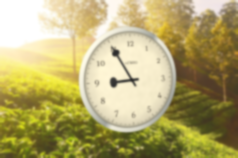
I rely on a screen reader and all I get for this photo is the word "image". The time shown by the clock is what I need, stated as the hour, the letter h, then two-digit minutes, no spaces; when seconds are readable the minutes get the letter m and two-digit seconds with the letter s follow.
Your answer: 8h55
